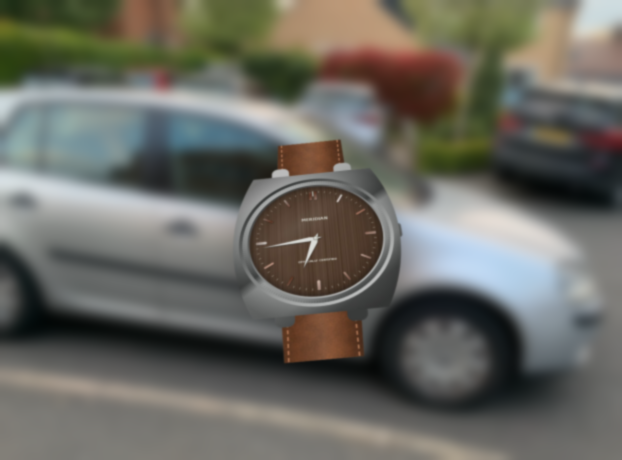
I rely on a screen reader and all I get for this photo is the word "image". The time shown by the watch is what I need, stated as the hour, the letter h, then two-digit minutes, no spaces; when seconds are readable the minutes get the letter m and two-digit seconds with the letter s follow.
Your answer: 6h44
